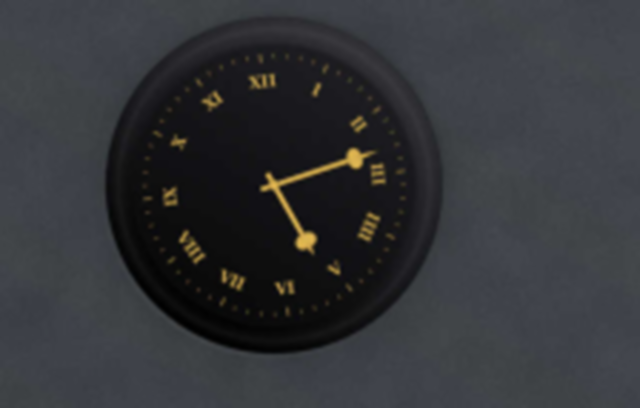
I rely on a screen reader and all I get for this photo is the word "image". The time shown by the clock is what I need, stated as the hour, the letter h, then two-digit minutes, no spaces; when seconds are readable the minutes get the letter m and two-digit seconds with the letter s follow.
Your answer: 5h13
